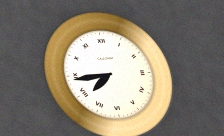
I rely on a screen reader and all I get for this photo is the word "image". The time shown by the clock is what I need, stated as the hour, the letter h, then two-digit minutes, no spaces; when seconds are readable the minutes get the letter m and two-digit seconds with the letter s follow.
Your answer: 7h44
